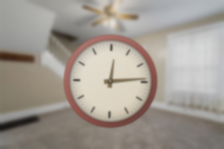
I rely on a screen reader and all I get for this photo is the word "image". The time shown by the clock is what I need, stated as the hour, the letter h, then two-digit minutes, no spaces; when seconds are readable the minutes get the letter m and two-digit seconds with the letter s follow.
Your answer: 12h14
